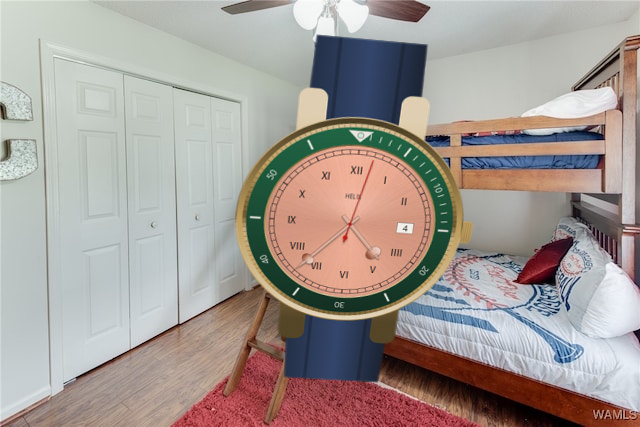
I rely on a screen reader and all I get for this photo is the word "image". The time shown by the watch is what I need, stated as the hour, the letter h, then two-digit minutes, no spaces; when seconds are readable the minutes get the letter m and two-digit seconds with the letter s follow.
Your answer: 4h37m02s
